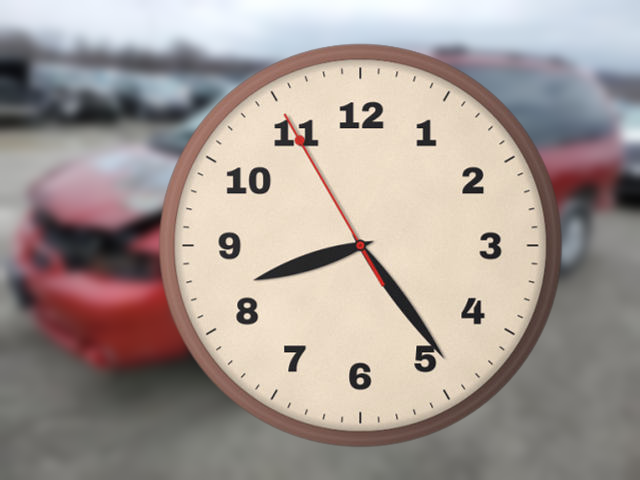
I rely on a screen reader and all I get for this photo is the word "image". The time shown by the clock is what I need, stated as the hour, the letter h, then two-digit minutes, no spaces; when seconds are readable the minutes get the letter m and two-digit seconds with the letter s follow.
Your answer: 8h23m55s
